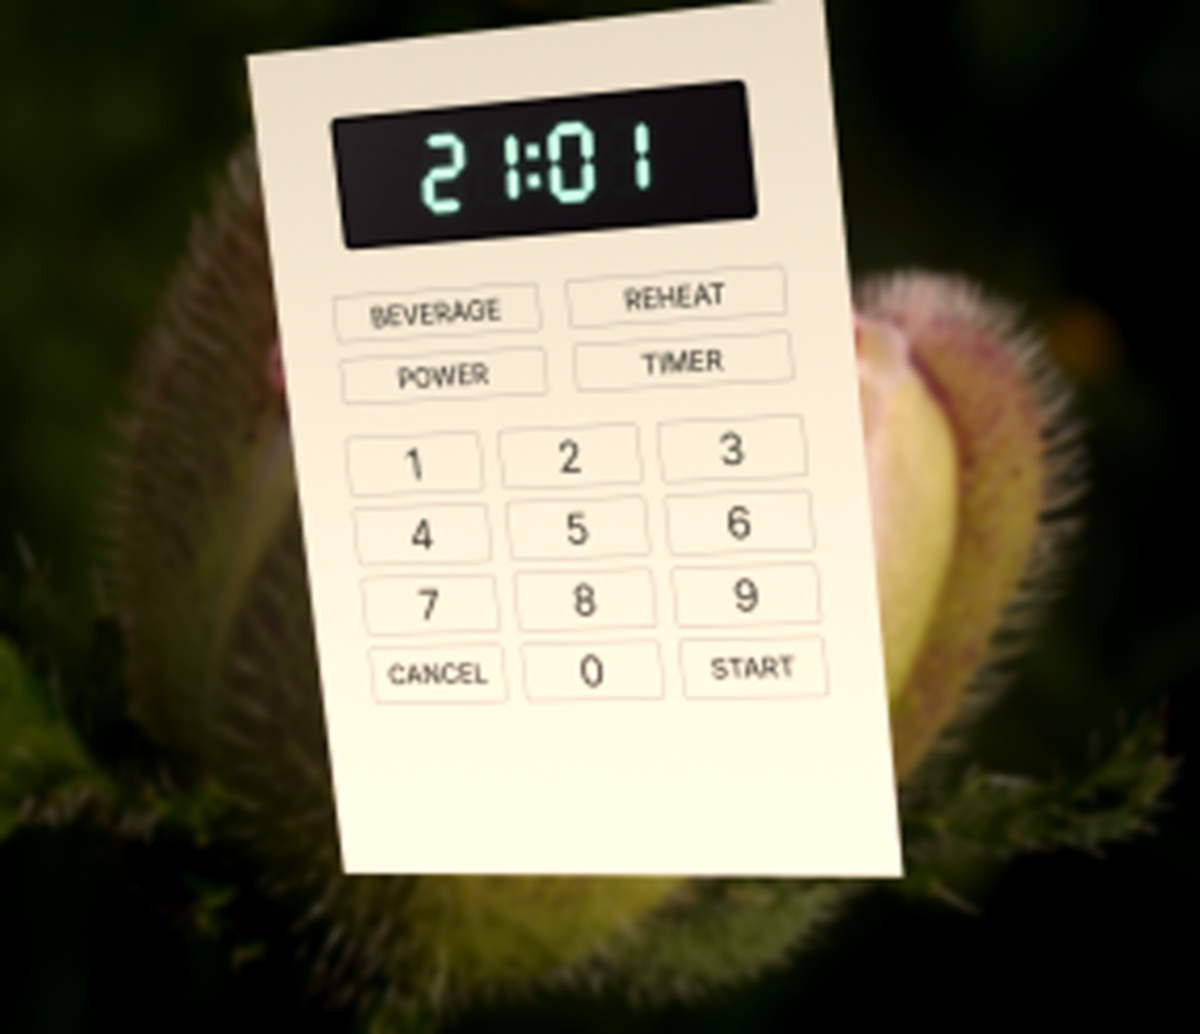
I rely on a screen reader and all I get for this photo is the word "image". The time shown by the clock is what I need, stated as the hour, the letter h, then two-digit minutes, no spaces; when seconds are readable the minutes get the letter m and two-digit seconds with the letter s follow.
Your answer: 21h01
